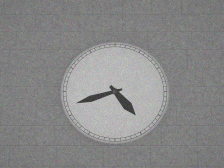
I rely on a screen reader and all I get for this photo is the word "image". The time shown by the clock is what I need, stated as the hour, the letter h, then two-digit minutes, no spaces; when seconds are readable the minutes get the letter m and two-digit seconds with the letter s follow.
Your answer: 4h42
